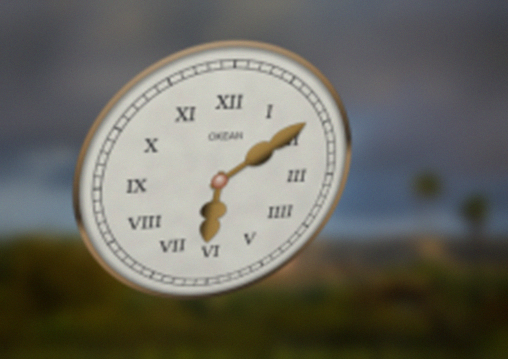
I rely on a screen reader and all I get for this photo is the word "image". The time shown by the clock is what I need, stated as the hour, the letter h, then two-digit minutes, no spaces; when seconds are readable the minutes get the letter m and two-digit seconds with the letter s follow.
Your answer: 6h09
